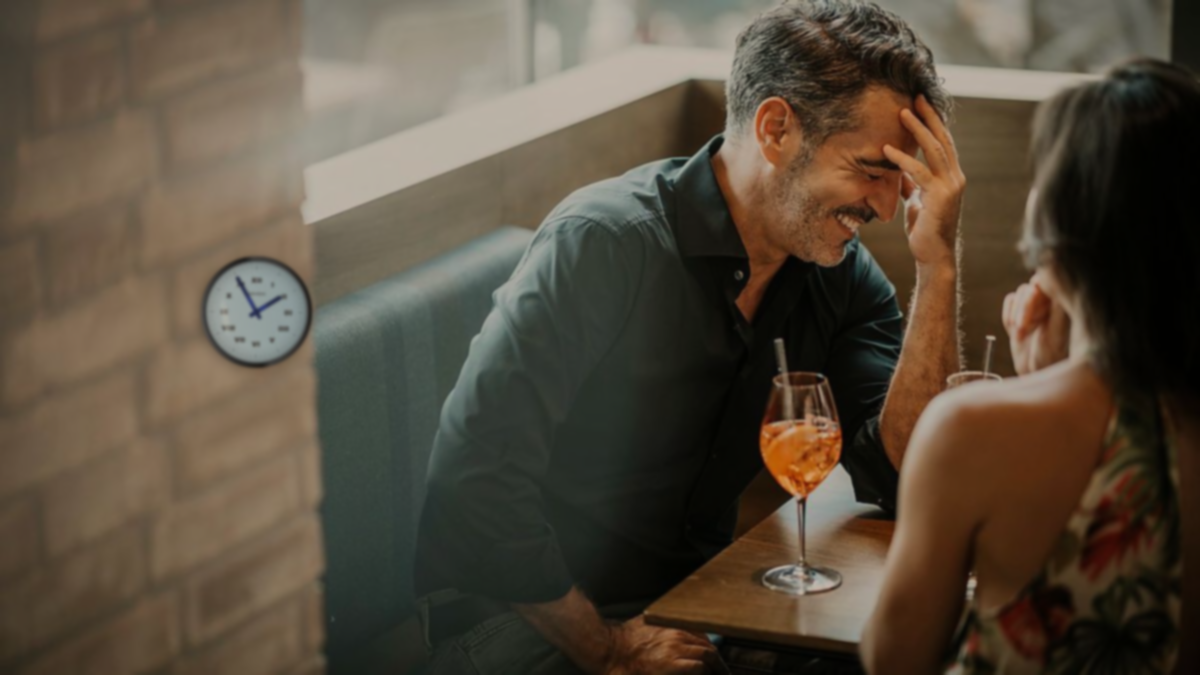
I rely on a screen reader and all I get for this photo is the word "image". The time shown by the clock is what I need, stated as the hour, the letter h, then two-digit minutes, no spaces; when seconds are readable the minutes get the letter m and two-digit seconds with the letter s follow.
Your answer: 1h55
